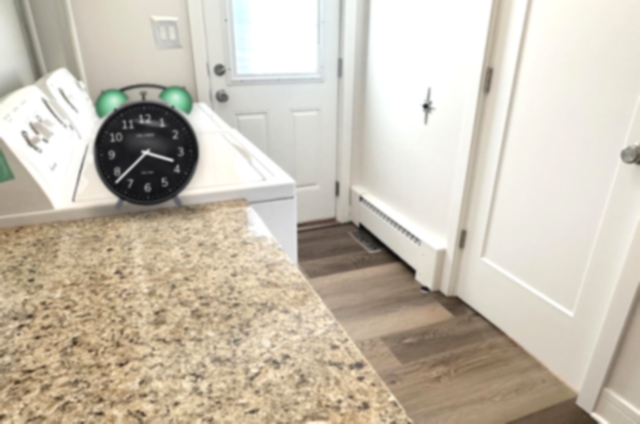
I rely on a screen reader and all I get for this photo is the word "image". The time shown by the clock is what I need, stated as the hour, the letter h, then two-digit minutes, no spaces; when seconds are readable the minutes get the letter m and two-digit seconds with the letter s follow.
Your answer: 3h38
